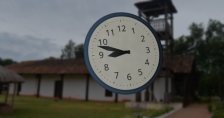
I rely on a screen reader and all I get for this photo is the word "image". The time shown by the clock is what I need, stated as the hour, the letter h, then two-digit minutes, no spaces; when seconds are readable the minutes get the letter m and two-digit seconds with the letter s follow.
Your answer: 8h48
